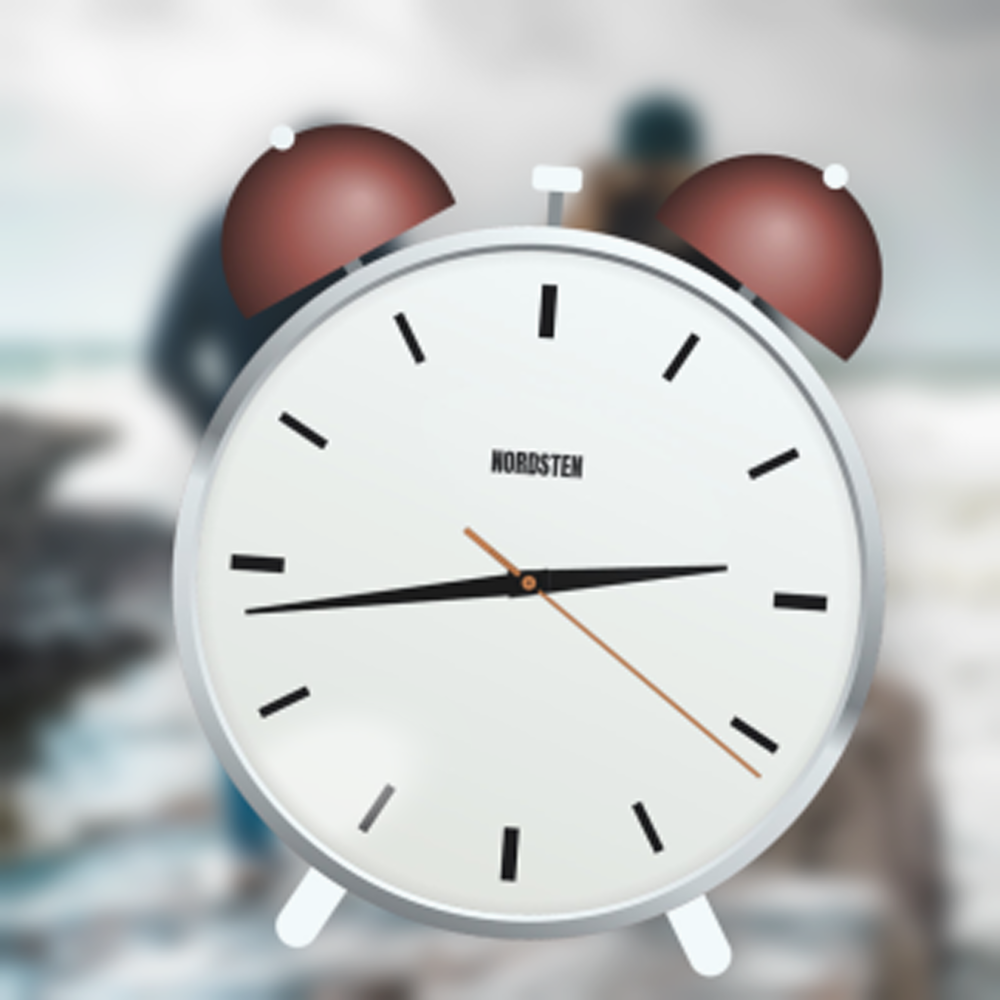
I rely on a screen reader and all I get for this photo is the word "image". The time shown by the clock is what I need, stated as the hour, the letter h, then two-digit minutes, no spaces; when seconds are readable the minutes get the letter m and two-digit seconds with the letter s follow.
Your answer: 2h43m21s
